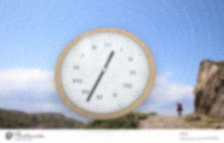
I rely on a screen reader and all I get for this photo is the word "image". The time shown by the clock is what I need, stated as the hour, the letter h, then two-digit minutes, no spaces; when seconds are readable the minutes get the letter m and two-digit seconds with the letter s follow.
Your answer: 12h33
